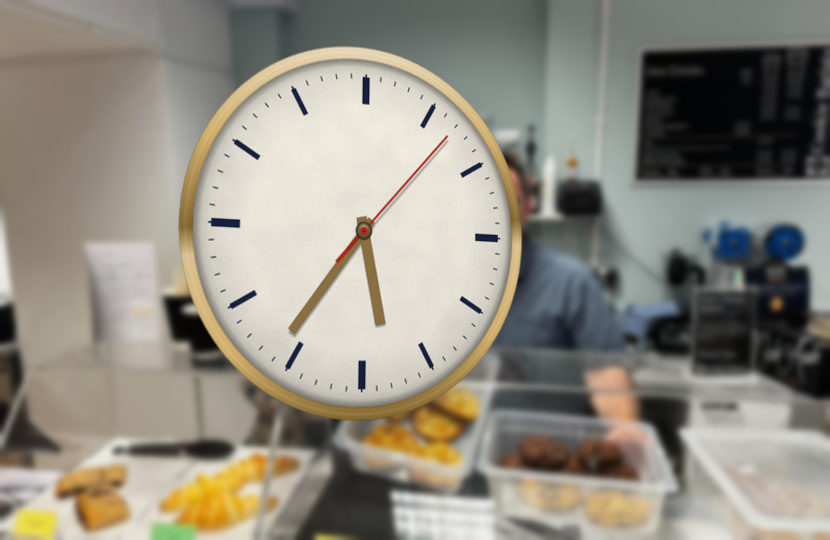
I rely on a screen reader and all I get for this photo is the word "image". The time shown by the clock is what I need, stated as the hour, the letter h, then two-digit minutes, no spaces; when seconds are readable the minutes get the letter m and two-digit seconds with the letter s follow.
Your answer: 5h36m07s
